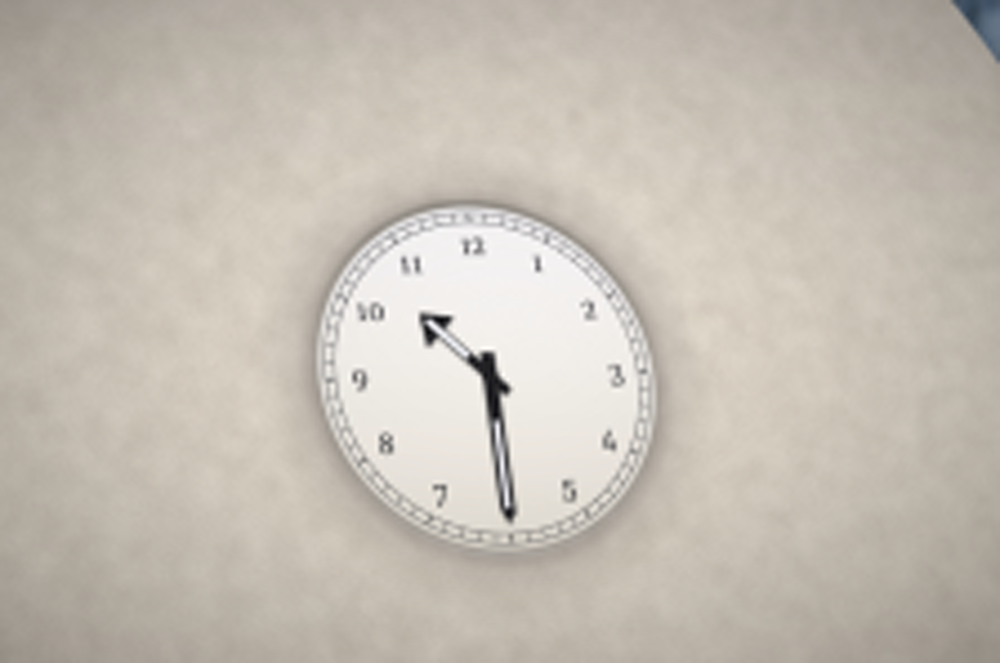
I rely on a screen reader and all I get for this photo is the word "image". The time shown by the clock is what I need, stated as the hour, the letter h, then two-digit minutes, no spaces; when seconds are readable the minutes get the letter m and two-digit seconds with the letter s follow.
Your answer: 10h30
